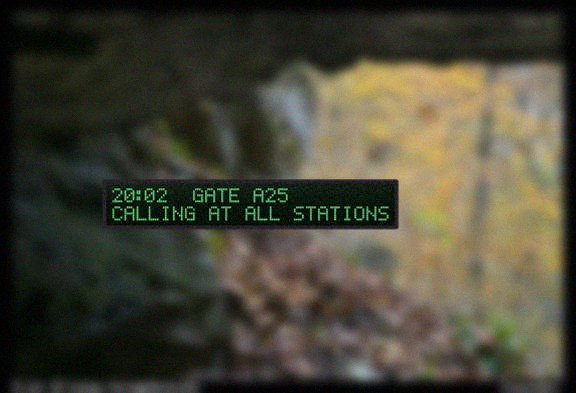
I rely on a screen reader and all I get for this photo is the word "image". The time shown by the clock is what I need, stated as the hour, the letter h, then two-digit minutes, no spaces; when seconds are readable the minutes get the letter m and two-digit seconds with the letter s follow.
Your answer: 20h02
